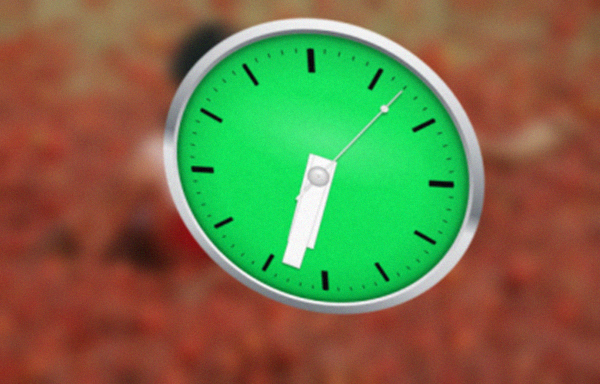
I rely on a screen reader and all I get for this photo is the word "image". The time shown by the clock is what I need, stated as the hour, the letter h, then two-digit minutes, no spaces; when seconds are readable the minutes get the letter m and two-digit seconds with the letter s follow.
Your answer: 6h33m07s
